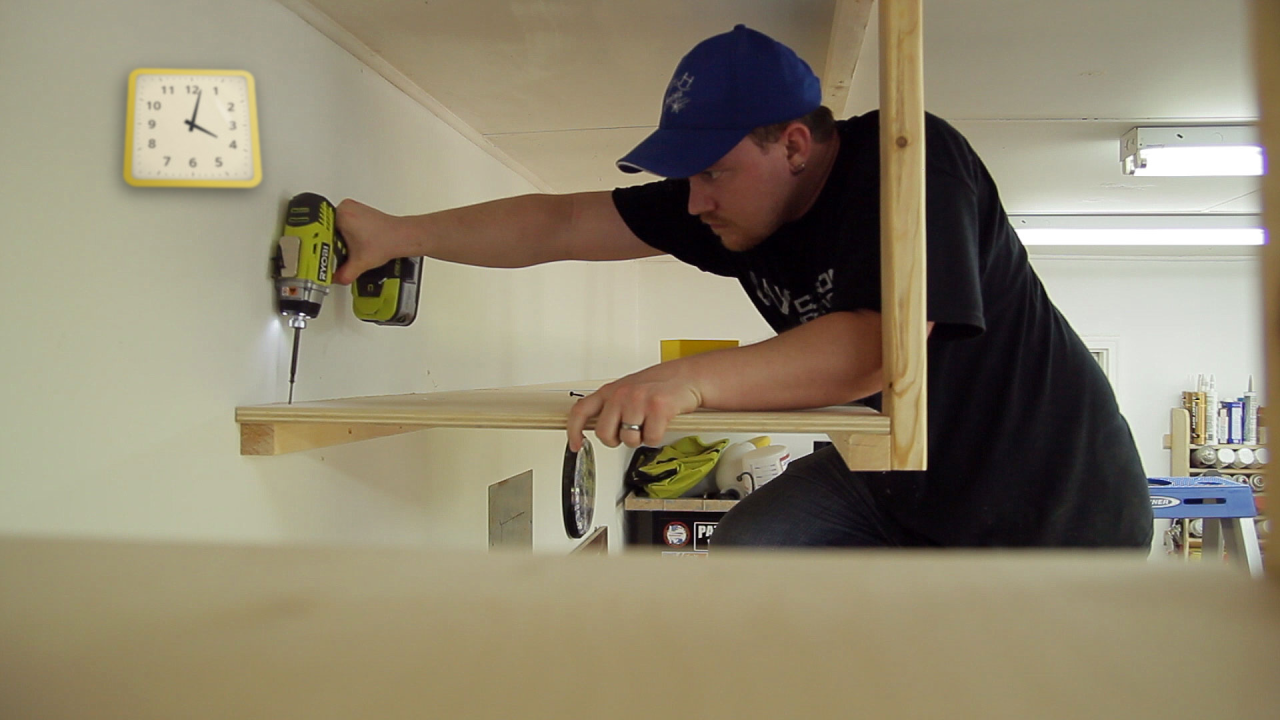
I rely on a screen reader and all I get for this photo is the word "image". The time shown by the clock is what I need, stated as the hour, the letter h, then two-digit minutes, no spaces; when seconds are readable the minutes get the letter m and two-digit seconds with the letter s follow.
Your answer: 4h02
